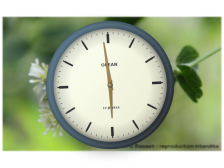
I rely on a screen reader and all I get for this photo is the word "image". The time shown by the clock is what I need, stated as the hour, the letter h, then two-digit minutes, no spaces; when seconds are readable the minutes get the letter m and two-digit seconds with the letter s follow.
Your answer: 5h59
